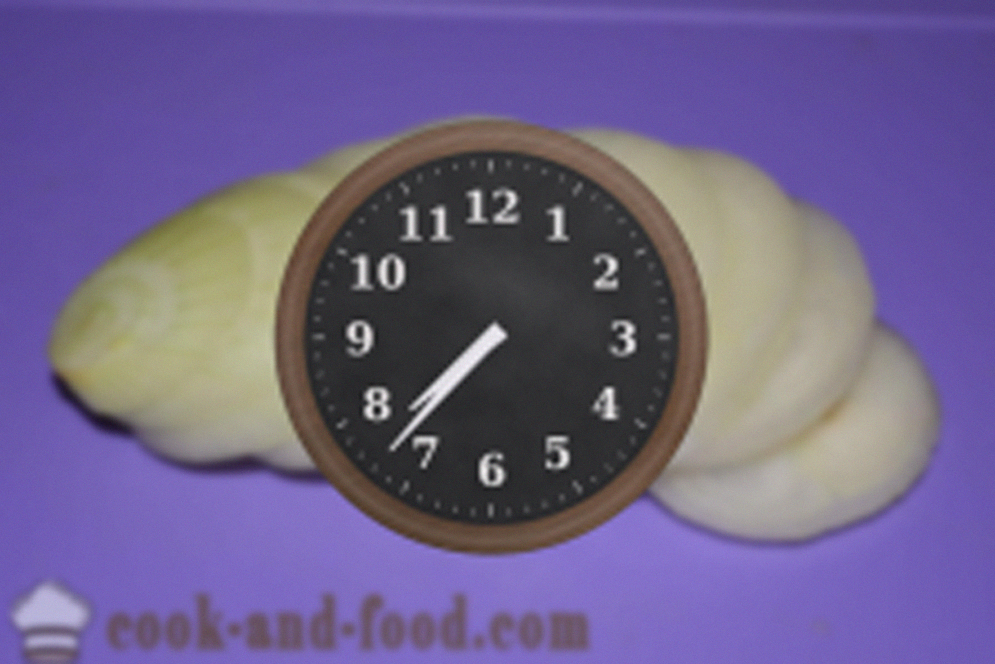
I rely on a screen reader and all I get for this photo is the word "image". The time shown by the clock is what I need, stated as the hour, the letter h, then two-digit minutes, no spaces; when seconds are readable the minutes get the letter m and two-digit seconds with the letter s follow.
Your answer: 7h37
